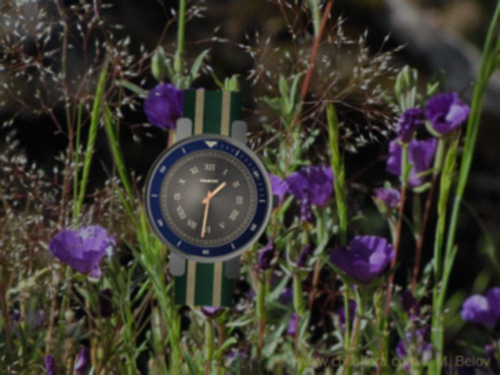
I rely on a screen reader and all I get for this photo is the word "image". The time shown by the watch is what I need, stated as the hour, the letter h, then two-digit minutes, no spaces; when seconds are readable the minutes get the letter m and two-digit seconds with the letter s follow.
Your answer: 1h31
